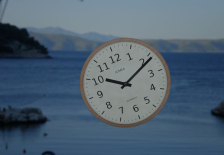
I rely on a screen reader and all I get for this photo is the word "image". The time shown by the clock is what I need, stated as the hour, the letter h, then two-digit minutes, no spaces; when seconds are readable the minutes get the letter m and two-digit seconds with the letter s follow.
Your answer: 10h11
